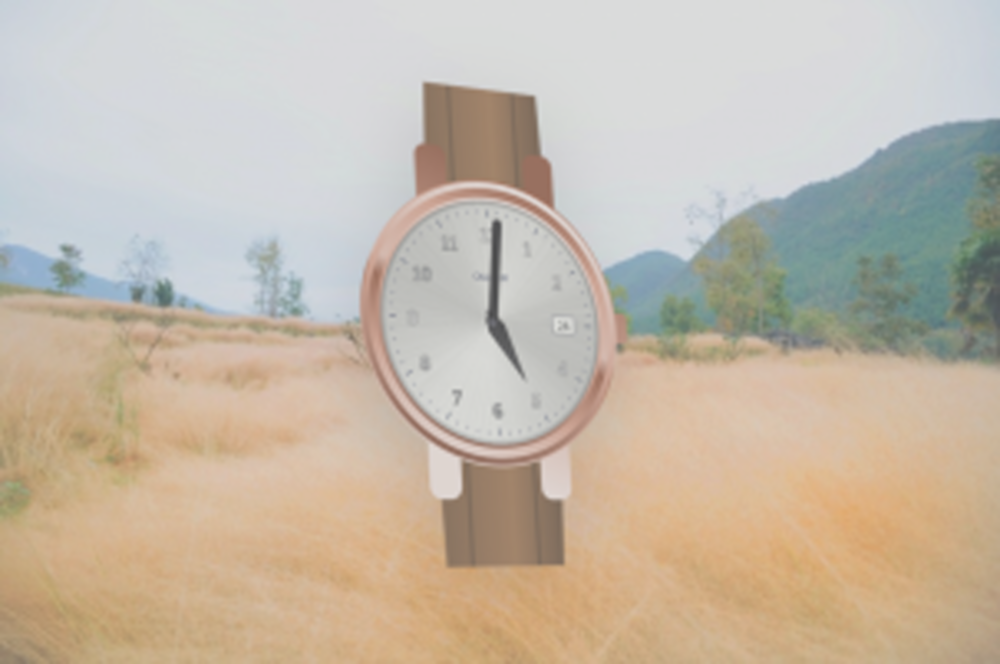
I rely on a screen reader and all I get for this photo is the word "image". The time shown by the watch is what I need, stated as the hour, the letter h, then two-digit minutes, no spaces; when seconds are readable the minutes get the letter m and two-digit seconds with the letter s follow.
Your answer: 5h01
